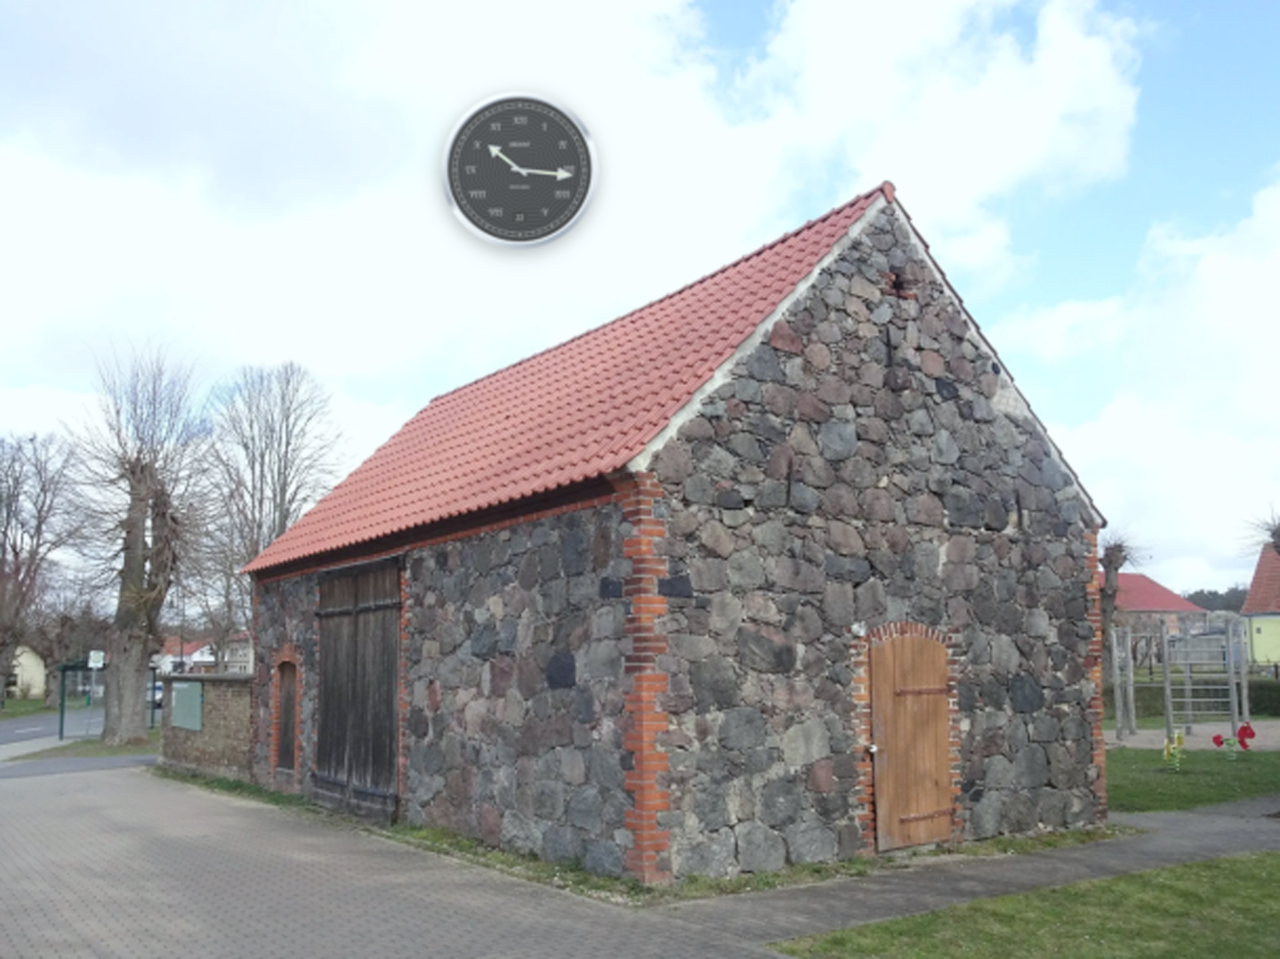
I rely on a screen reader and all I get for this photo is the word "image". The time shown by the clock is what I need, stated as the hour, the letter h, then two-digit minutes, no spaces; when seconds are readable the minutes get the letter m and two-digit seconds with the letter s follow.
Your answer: 10h16
